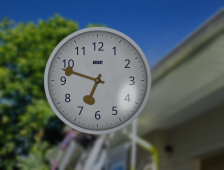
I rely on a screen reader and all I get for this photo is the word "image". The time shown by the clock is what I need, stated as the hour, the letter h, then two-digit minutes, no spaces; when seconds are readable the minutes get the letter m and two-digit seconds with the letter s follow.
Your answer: 6h48
